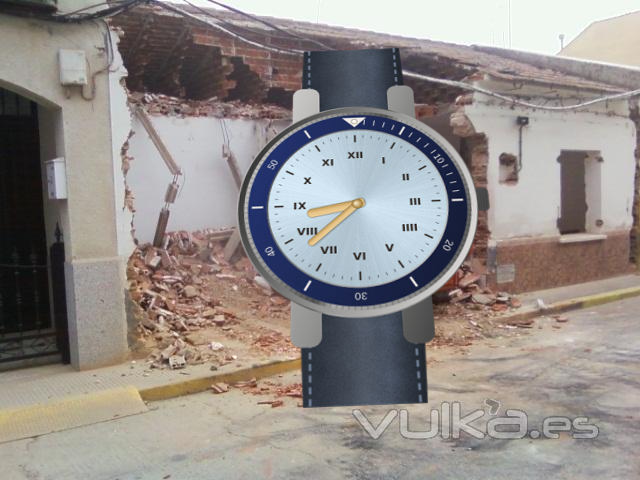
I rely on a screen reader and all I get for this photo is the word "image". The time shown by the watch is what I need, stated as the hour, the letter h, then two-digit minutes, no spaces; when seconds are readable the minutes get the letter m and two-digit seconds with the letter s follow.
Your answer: 8h38
